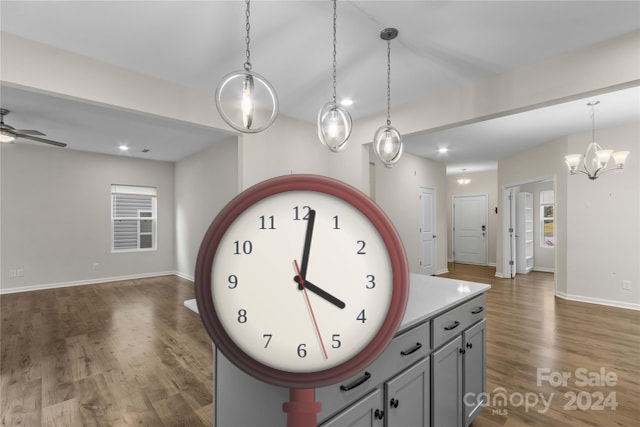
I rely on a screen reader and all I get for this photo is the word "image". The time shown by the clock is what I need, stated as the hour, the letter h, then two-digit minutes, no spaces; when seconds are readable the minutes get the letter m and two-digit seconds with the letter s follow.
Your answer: 4h01m27s
